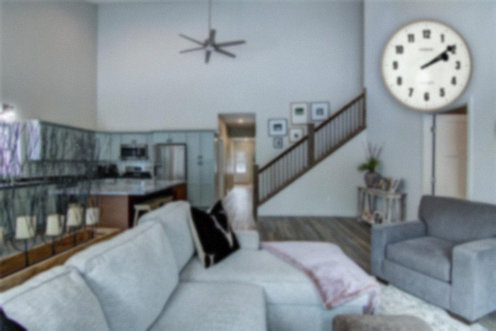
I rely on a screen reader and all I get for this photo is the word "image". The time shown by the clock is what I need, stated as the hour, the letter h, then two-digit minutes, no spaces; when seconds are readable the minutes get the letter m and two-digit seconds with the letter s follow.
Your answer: 2h09
